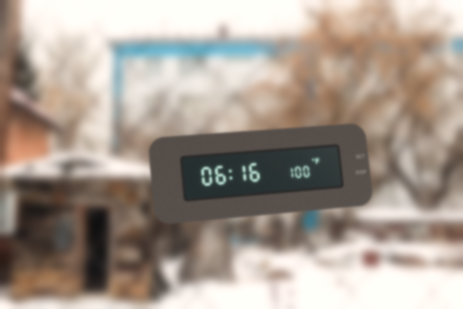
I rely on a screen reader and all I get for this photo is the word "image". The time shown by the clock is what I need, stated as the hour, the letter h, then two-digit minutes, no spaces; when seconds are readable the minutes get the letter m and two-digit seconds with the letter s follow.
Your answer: 6h16
